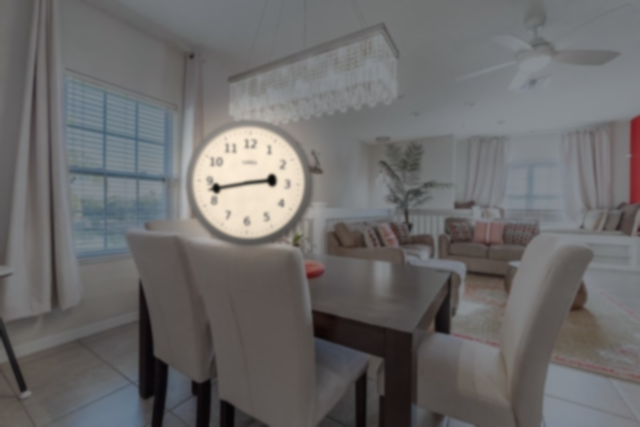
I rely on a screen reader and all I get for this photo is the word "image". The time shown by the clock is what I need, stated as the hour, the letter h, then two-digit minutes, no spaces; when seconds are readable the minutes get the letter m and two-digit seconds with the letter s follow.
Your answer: 2h43
